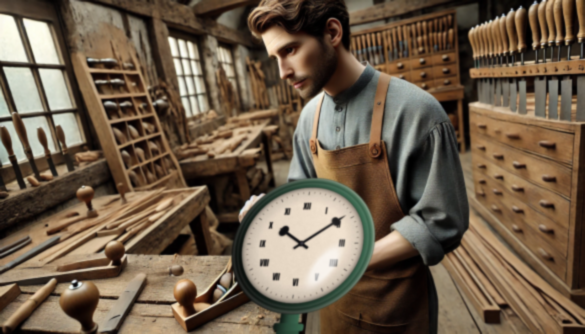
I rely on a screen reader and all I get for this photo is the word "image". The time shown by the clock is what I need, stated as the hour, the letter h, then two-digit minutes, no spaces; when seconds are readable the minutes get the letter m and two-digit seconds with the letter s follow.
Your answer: 10h09
